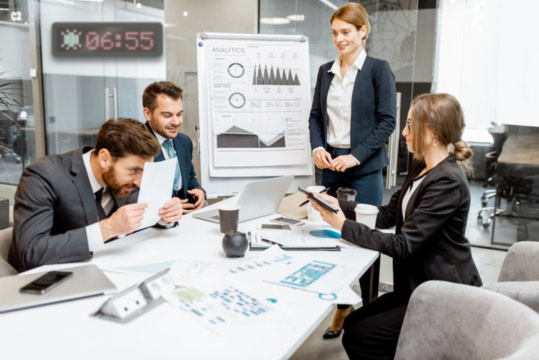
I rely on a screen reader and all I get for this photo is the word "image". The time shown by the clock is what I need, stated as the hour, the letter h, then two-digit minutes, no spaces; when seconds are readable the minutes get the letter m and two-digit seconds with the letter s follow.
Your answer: 6h55
